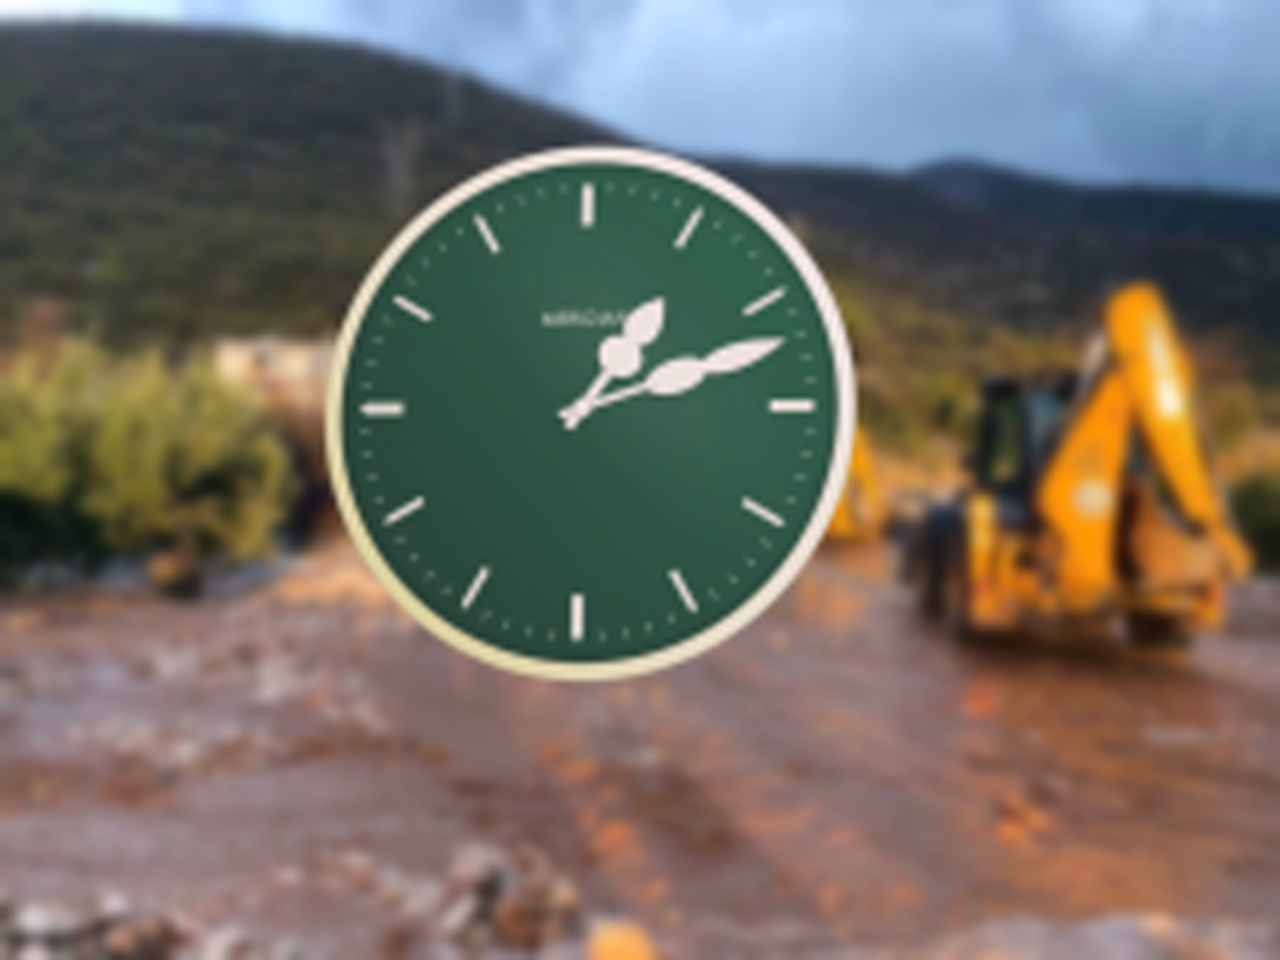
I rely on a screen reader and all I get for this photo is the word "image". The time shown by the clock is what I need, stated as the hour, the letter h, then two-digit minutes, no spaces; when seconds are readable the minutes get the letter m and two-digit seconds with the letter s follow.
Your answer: 1h12
